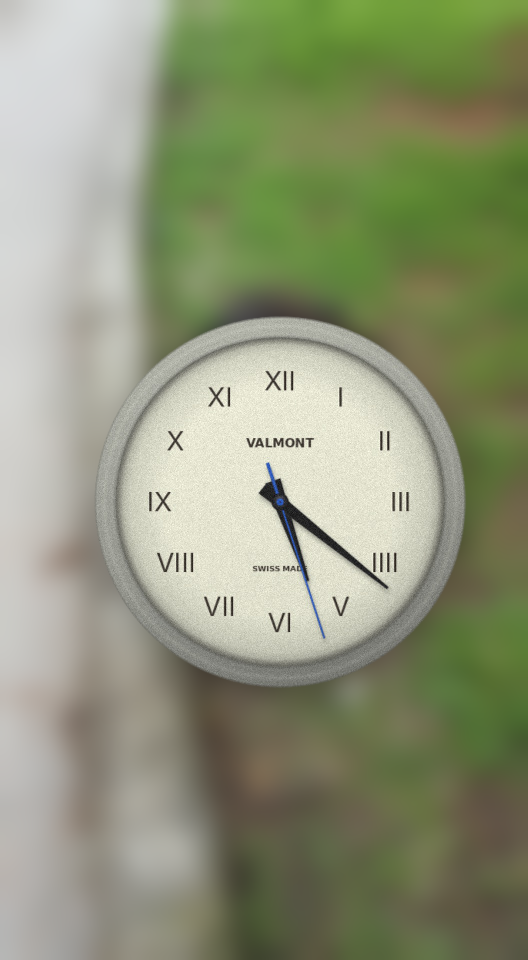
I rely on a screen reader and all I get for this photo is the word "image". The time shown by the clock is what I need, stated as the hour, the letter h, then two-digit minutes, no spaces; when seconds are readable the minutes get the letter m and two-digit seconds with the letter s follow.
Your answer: 5h21m27s
